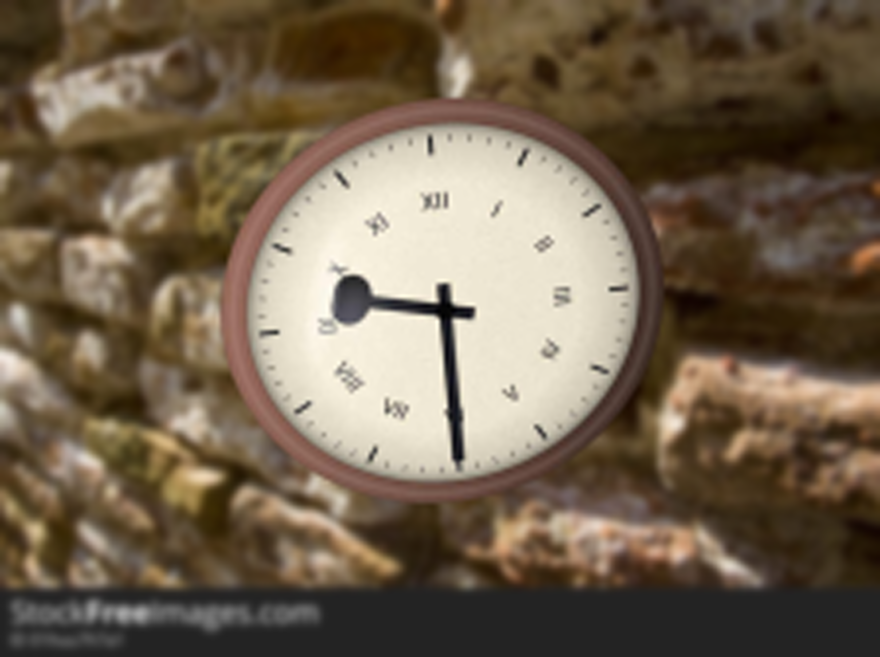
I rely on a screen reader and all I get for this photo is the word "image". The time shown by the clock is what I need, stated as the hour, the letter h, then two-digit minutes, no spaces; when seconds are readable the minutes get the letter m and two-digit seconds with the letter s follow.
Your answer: 9h30
